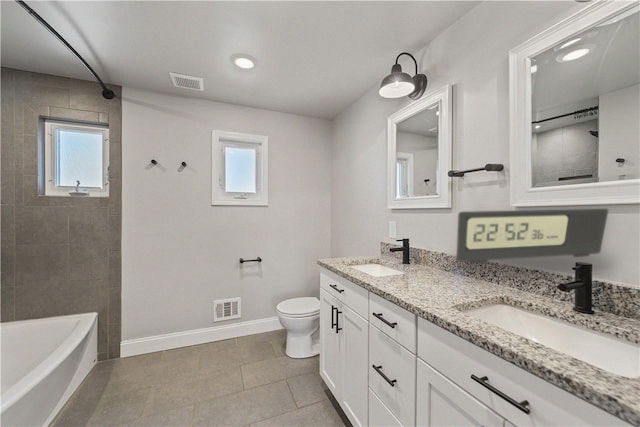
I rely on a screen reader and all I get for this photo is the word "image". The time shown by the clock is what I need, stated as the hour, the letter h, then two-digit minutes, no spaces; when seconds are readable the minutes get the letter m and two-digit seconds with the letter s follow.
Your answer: 22h52
